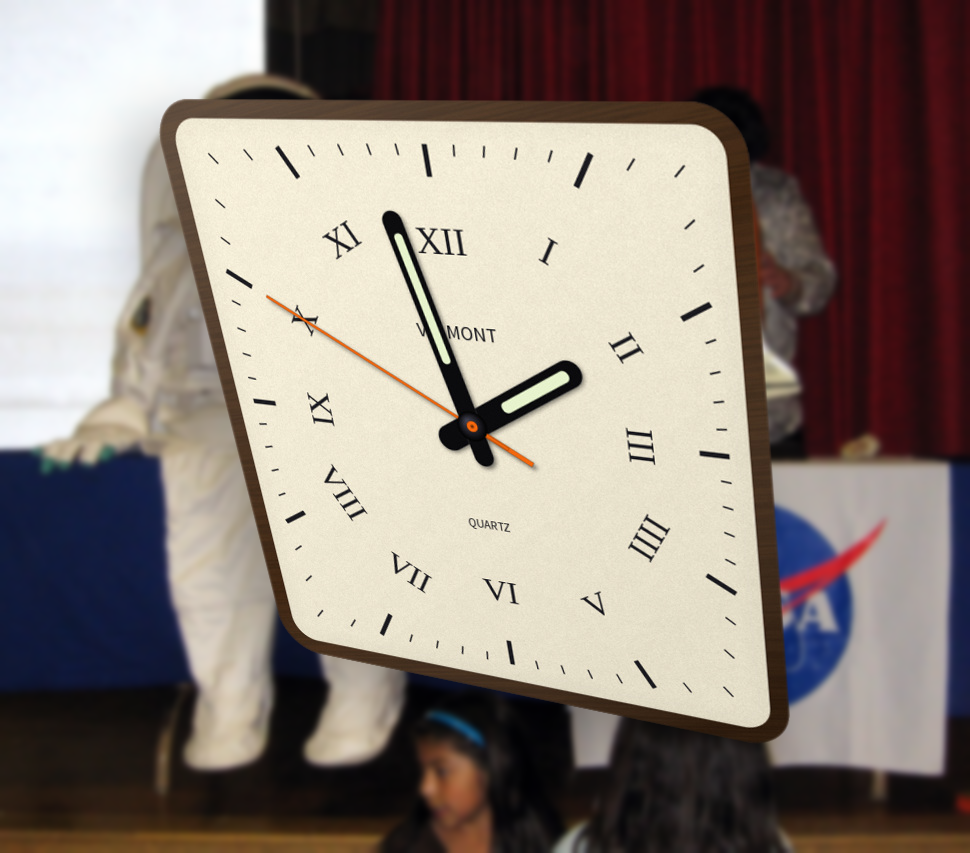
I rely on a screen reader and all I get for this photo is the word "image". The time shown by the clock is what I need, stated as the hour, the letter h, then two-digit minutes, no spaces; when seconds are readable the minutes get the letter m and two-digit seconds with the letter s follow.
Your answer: 1h57m50s
